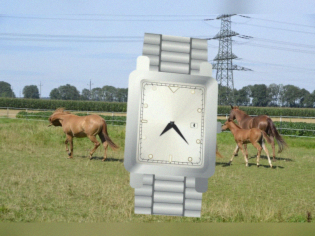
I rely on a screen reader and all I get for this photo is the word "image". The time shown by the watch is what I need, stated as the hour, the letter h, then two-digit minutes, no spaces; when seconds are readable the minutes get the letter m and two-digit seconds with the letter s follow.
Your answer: 7h23
